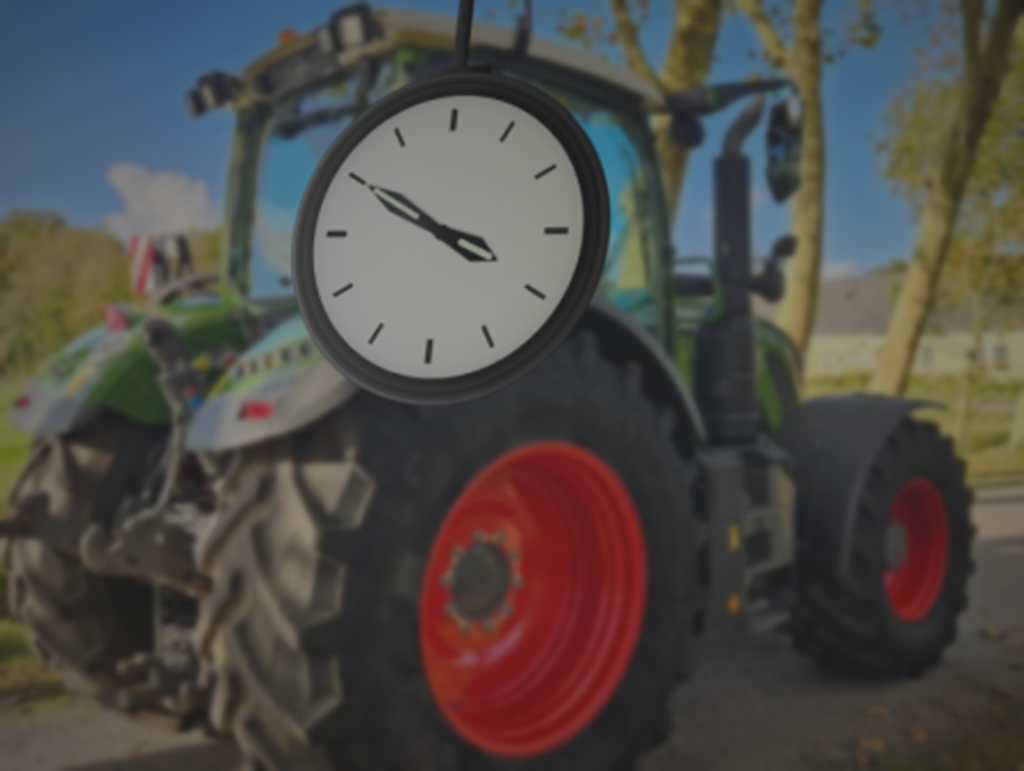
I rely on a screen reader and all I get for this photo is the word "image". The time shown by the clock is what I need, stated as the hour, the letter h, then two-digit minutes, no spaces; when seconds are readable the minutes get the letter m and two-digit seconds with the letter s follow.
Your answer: 3h50
